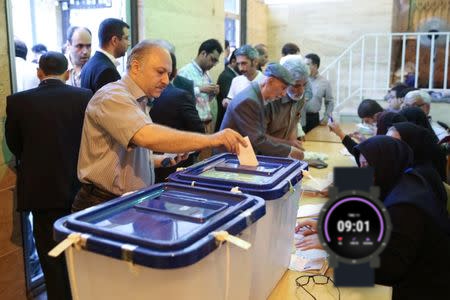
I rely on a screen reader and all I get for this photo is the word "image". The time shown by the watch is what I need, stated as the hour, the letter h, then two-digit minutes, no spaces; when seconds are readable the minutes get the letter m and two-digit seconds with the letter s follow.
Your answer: 9h01
